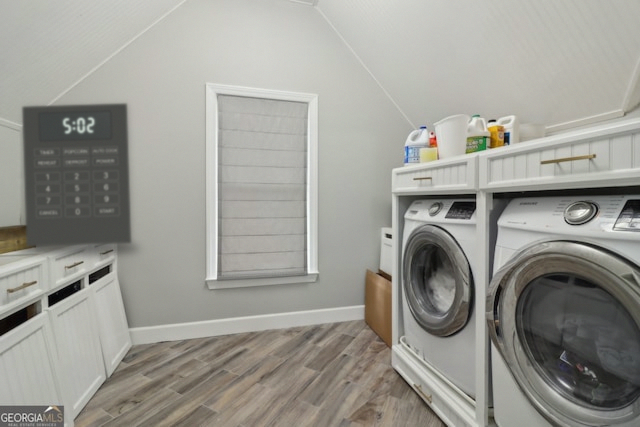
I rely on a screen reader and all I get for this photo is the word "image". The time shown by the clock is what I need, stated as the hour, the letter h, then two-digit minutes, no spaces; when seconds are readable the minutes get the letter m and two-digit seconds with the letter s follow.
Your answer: 5h02
